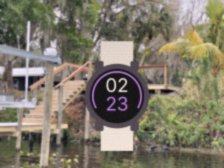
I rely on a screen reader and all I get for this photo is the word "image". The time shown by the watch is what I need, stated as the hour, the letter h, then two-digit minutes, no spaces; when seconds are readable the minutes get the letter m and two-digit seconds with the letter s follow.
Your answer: 2h23
